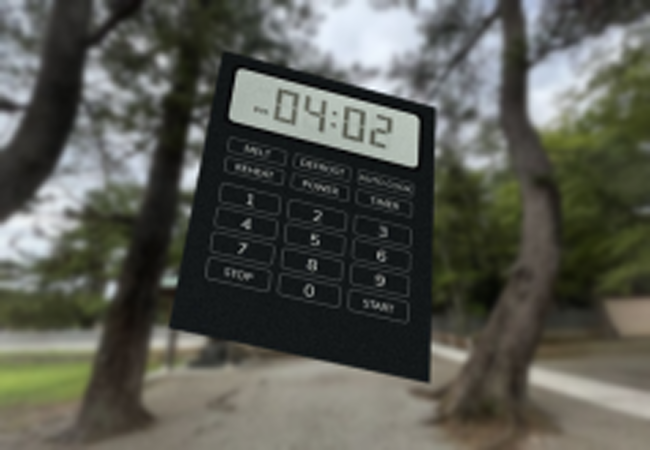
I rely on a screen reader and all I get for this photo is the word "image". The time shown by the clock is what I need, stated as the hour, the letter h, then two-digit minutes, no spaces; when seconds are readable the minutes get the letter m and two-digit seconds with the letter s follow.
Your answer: 4h02
